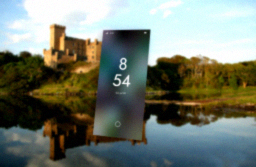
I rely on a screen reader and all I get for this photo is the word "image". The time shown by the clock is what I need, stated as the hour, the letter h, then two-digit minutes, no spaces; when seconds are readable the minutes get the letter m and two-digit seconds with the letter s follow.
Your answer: 8h54
